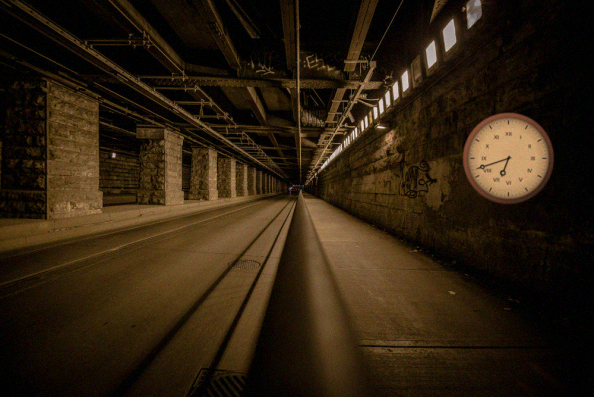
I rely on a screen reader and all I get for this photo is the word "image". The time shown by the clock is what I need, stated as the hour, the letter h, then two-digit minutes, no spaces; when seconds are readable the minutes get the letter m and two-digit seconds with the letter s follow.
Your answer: 6h42
